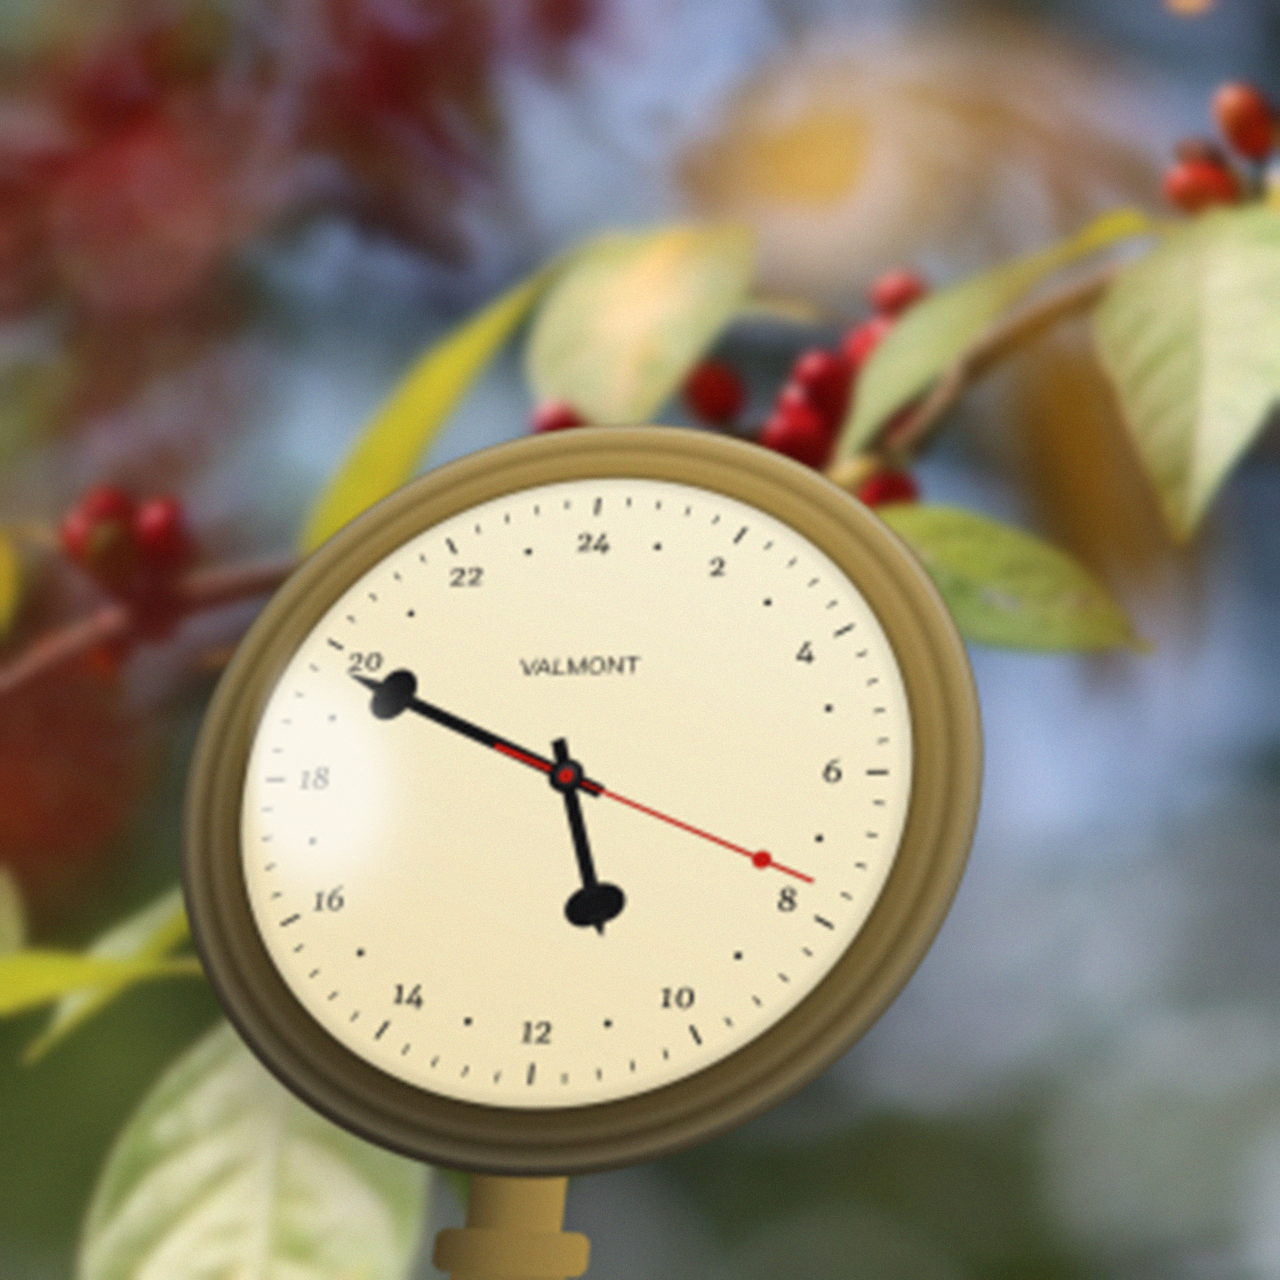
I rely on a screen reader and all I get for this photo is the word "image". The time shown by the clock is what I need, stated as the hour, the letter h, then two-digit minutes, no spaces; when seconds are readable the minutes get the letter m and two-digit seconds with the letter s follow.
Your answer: 10h49m19s
